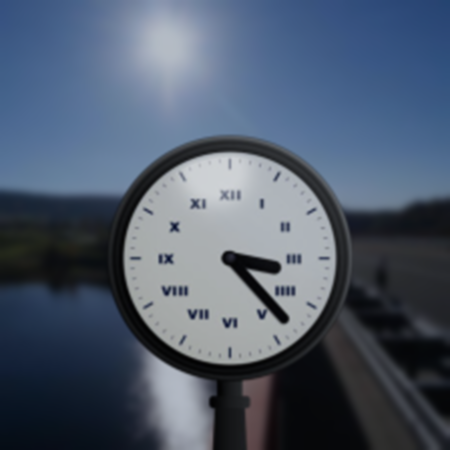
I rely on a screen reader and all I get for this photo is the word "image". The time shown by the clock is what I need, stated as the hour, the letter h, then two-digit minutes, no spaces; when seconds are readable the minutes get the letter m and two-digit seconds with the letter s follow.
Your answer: 3h23
